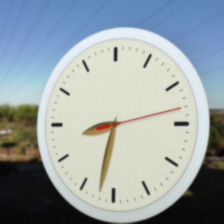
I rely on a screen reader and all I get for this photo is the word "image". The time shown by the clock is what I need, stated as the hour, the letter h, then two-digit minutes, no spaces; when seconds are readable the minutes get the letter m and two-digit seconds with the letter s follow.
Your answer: 8h32m13s
